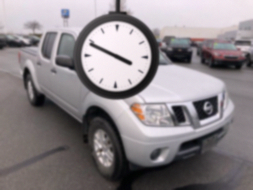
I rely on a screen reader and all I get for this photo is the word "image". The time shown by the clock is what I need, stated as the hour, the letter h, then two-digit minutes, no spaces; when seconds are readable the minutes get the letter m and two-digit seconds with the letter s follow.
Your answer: 3h49
